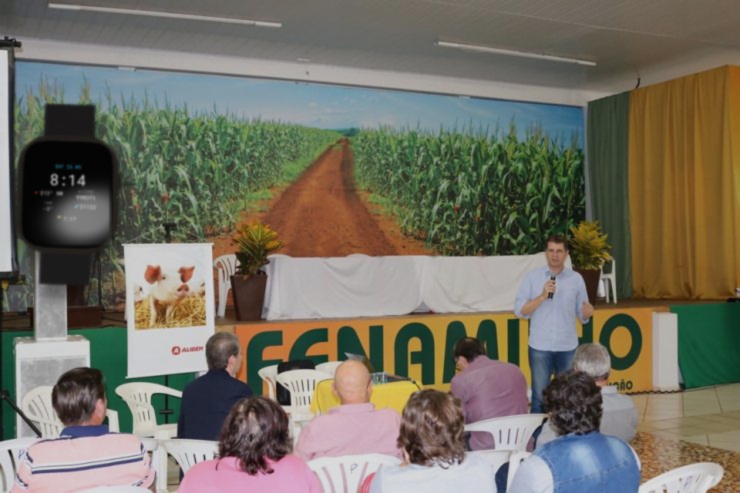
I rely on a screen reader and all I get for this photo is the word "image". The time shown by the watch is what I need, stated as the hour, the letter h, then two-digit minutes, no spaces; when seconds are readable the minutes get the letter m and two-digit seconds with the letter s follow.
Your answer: 8h14
